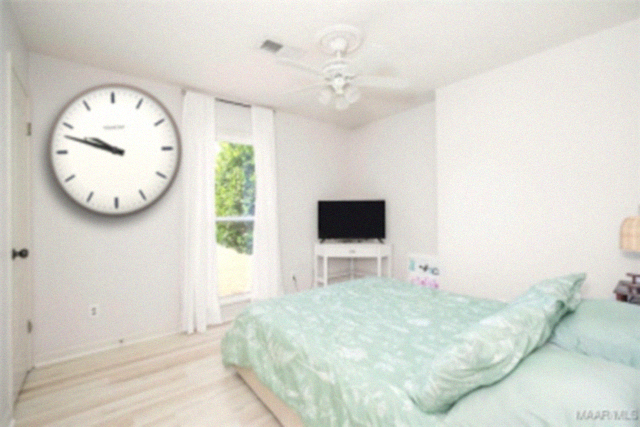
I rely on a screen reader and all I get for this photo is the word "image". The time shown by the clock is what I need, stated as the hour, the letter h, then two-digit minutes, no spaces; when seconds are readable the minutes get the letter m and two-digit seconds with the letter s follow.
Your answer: 9h48
